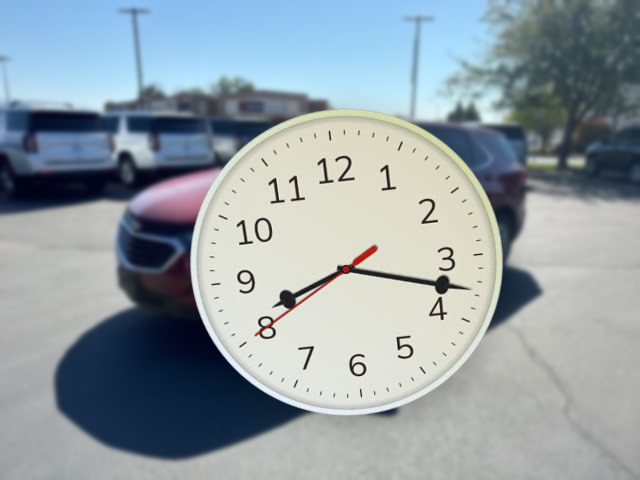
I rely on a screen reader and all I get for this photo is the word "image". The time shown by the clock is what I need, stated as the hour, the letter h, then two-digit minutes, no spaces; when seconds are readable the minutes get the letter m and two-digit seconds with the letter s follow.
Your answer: 8h17m40s
